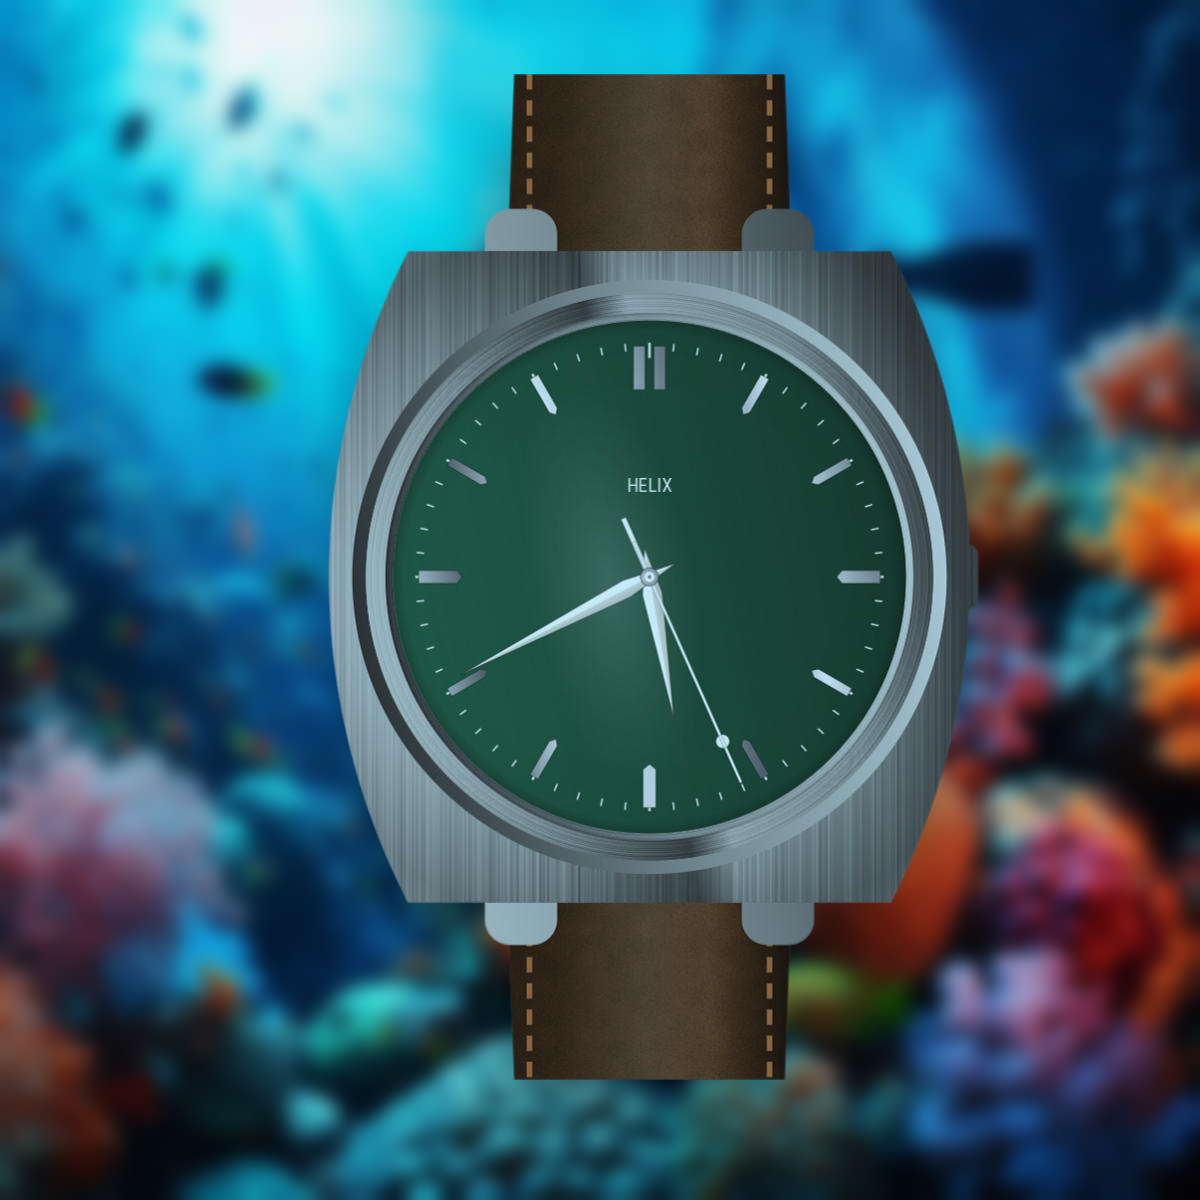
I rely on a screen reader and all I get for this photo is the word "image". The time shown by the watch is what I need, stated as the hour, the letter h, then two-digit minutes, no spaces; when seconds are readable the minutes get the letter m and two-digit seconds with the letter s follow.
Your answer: 5h40m26s
